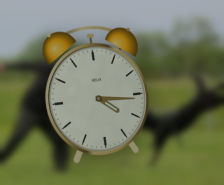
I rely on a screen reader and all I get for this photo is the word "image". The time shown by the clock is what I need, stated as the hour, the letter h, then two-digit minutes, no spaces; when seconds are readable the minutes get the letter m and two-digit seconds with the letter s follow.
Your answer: 4h16
